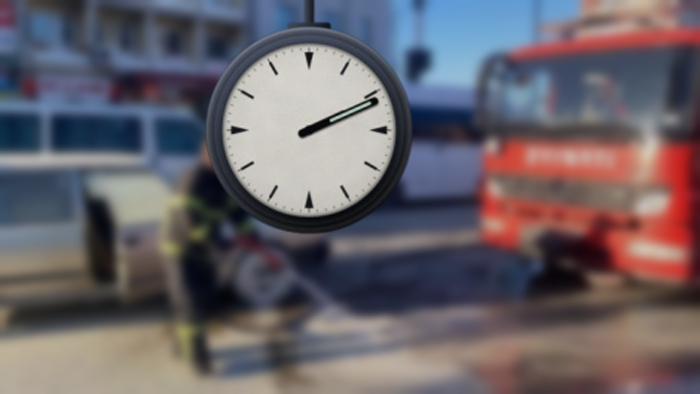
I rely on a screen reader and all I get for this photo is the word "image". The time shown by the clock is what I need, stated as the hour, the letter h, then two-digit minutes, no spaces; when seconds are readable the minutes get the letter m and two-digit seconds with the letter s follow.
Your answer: 2h11
